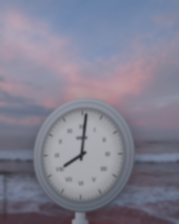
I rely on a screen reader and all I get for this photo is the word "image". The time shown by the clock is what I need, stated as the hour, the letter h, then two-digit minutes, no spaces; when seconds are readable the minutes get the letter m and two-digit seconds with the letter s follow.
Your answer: 8h01
